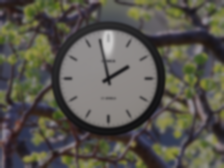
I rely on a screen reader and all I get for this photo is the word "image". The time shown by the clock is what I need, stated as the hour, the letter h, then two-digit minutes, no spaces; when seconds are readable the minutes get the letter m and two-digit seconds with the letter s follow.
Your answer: 1h58
